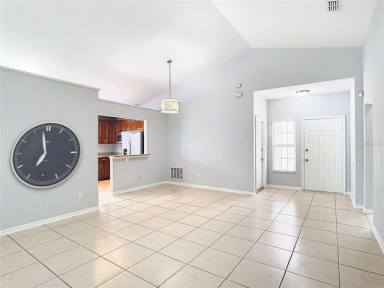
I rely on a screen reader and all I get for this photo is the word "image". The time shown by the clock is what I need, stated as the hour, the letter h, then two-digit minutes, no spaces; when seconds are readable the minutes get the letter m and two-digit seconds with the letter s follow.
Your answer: 6h58
